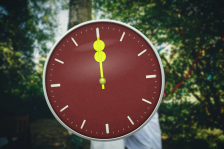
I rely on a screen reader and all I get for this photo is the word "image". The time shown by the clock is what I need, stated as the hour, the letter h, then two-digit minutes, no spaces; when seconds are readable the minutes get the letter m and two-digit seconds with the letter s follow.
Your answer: 12h00
